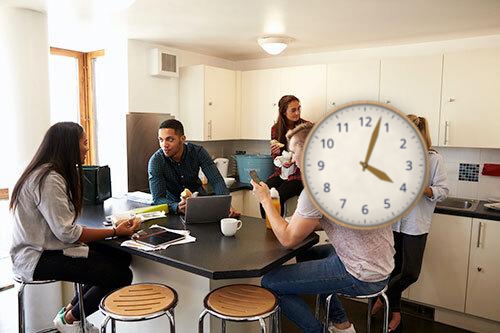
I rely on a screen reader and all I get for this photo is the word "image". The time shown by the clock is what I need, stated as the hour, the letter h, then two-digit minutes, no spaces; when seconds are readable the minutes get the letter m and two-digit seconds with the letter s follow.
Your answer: 4h03
